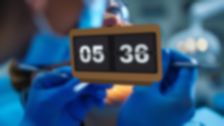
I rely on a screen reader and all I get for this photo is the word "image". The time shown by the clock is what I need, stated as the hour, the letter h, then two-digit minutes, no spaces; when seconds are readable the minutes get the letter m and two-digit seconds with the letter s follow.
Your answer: 5h36
